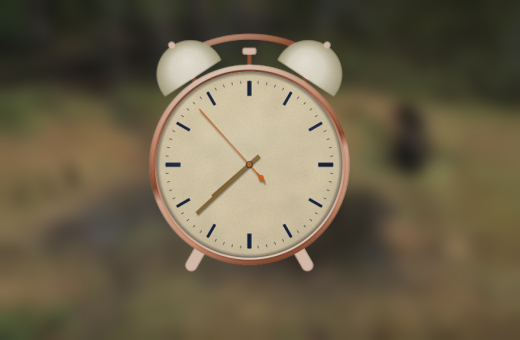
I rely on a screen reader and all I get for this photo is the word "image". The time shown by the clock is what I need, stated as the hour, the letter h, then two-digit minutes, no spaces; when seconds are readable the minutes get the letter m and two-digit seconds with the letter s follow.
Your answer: 7h37m53s
